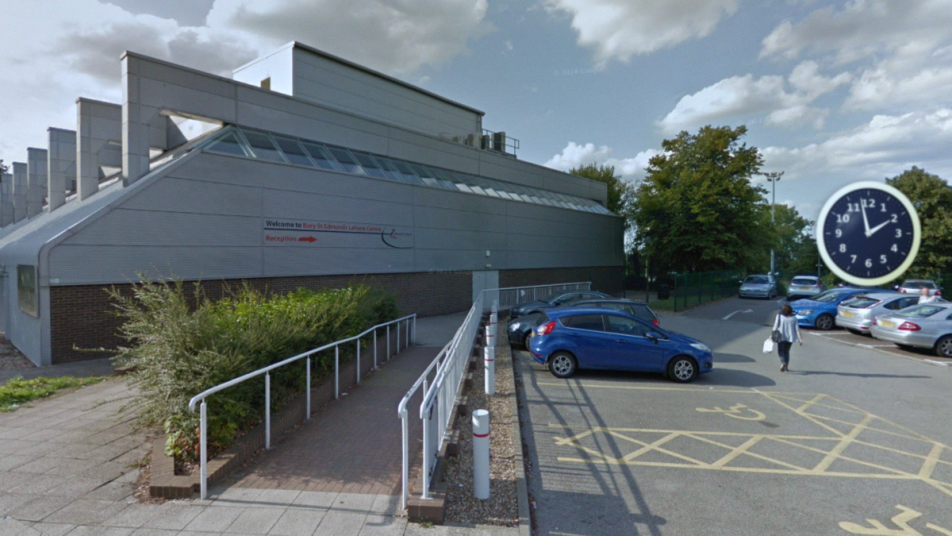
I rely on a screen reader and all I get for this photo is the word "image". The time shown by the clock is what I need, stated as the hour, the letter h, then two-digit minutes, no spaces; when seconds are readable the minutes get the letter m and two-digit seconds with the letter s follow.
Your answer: 1h58
